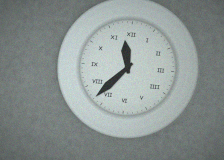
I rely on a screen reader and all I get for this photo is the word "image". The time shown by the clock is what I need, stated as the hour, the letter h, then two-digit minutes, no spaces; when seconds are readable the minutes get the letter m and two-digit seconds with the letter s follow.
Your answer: 11h37
